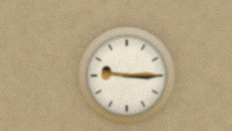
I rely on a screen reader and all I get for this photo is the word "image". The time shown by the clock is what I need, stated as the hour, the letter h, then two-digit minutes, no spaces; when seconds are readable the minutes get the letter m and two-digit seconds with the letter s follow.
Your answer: 9h15
